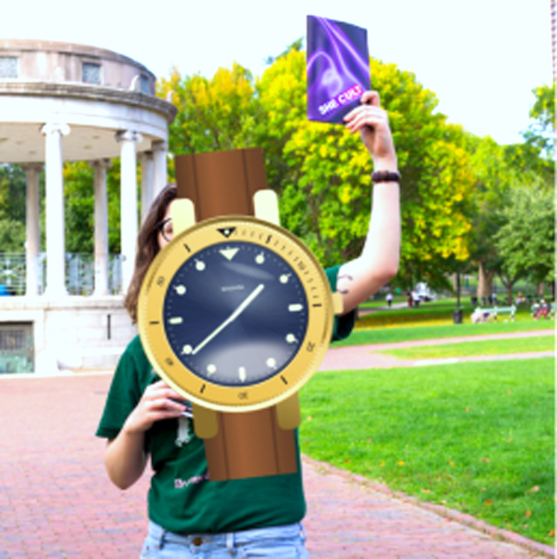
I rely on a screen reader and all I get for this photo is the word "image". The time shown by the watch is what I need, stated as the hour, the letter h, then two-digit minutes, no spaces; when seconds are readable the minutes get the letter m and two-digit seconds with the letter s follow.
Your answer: 1h39
